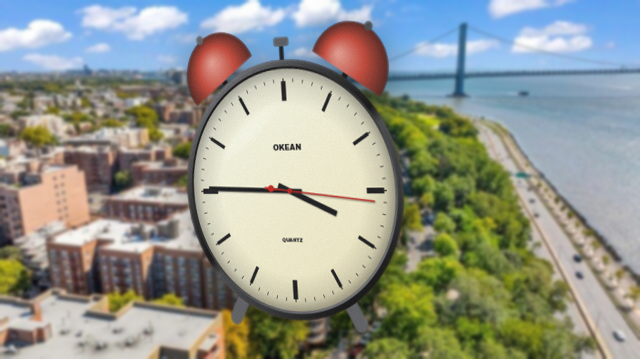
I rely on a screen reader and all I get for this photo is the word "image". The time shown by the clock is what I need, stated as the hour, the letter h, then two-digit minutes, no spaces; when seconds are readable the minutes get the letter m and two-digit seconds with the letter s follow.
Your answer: 3h45m16s
